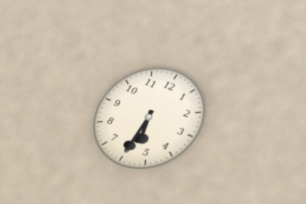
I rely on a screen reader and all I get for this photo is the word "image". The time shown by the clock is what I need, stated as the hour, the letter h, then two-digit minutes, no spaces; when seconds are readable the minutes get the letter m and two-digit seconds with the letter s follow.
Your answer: 5h30
